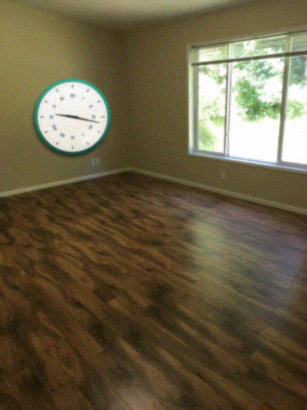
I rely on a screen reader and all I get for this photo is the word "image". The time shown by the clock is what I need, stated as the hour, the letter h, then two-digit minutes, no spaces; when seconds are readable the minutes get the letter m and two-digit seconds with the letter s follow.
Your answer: 9h17
